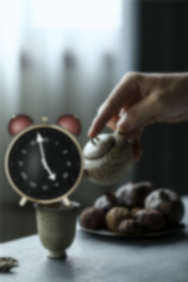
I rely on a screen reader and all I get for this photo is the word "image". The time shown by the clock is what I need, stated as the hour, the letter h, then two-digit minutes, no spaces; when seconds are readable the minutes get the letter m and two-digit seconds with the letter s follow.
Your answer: 4h58
